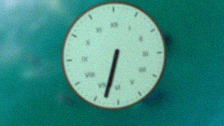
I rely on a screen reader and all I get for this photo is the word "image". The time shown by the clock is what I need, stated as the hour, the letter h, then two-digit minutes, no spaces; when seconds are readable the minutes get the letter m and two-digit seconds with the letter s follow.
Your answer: 6h33
